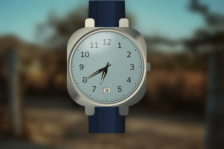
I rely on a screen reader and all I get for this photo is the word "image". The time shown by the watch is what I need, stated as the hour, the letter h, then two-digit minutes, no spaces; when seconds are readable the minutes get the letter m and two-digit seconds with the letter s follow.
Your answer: 6h40
